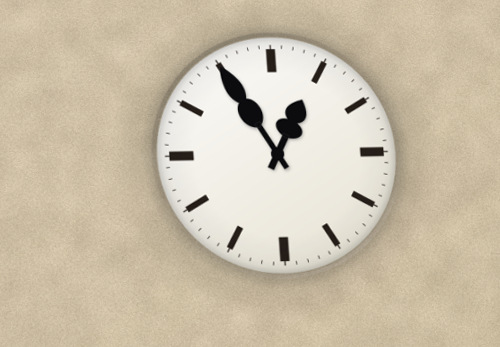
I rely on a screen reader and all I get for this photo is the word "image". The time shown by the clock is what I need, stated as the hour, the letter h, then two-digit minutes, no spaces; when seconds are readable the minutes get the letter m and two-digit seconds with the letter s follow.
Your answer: 12h55
